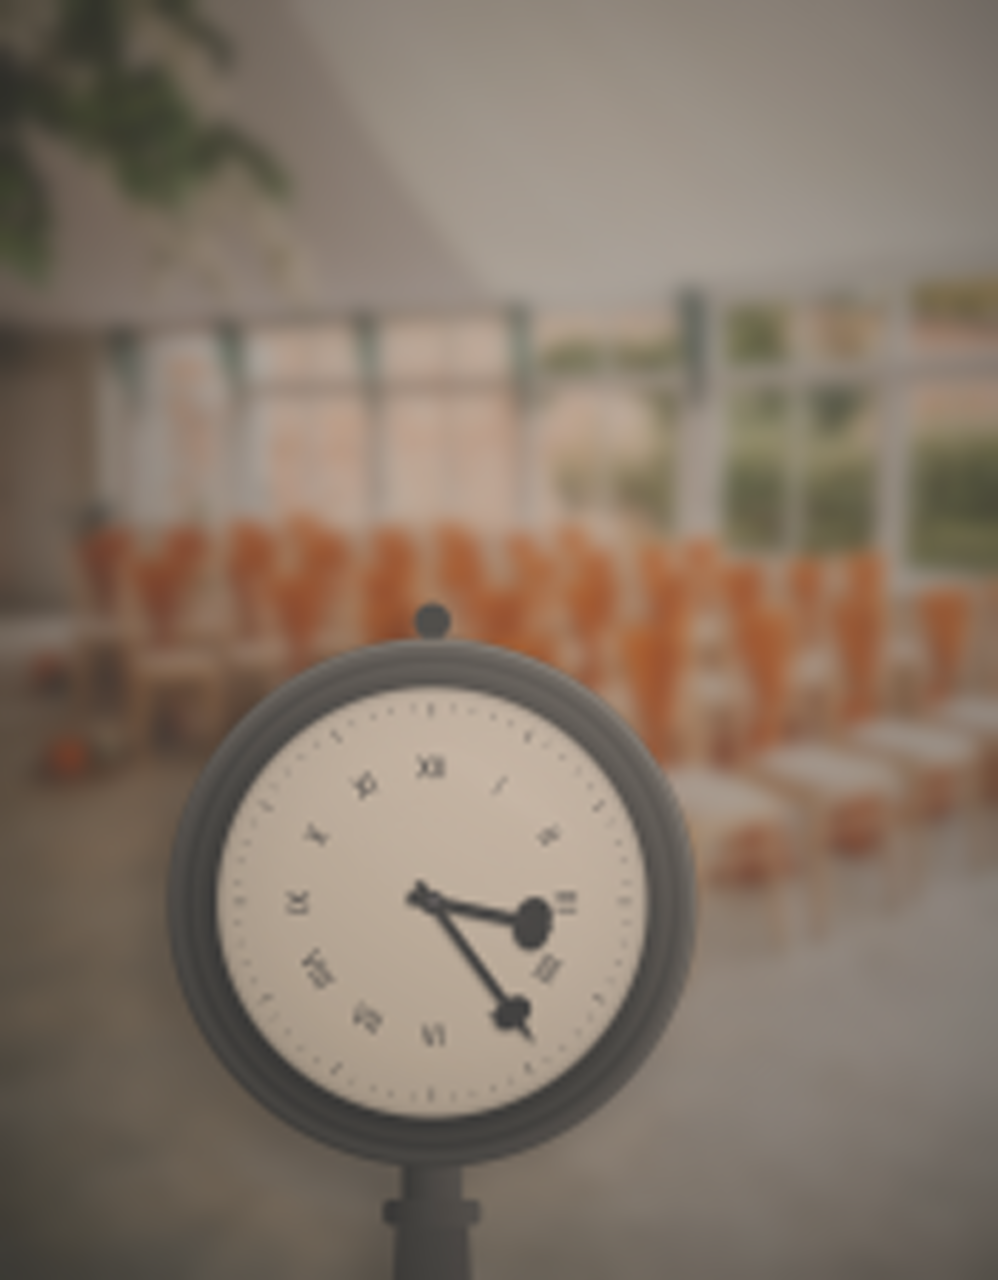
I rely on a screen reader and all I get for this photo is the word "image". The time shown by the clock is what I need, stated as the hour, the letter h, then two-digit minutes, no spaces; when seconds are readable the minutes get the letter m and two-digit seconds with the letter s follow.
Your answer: 3h24
